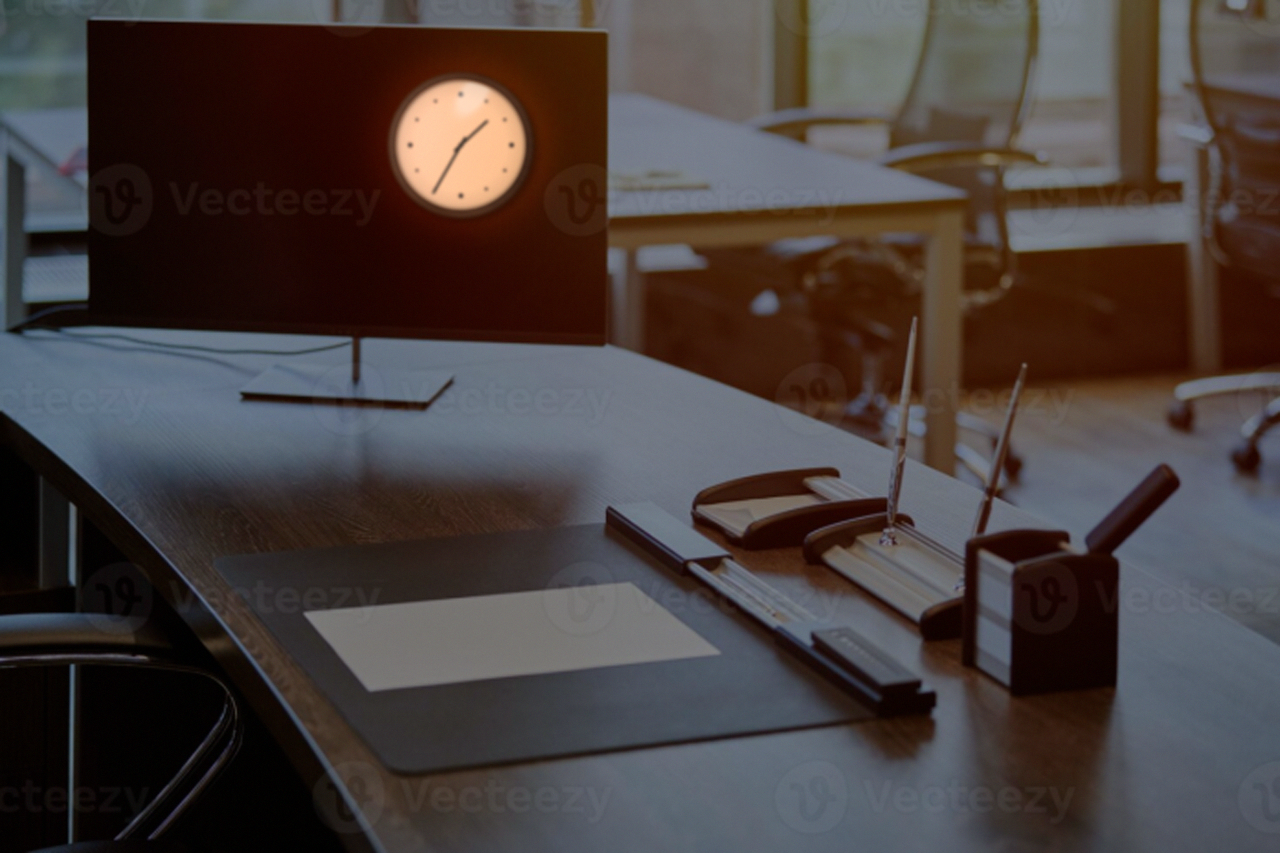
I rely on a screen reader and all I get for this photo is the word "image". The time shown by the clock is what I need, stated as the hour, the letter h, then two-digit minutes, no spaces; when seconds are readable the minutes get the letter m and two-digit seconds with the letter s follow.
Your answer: 1h35
